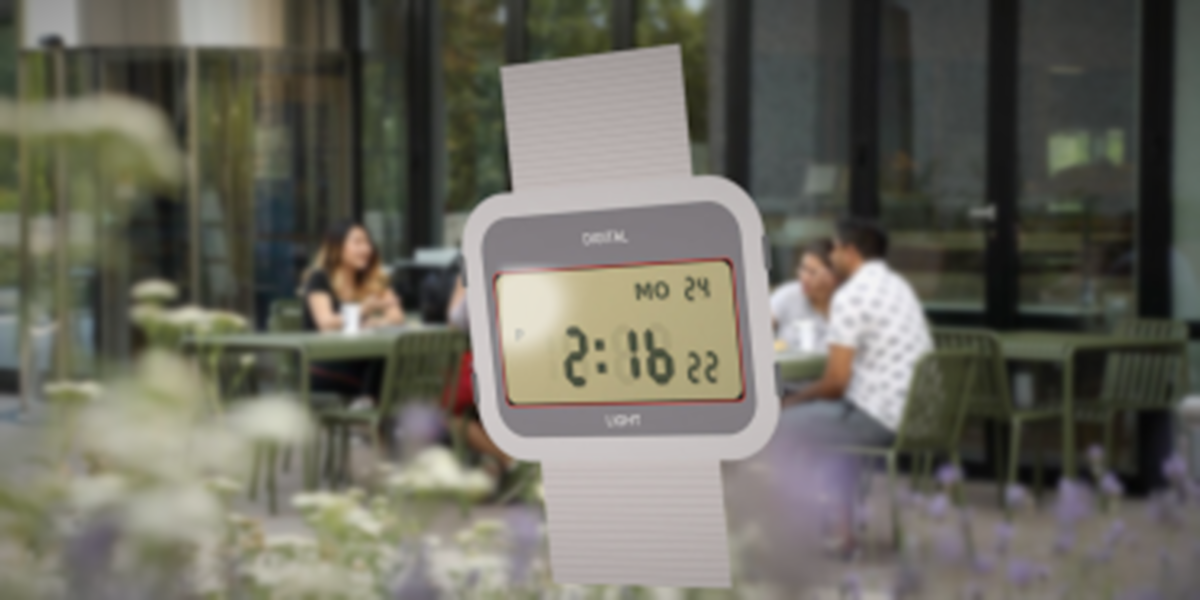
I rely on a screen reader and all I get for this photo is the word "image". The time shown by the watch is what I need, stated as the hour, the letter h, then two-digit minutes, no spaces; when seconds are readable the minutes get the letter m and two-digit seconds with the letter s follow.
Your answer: 2h16m22s
